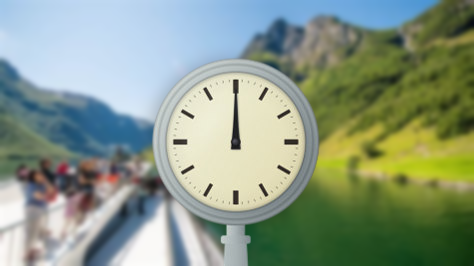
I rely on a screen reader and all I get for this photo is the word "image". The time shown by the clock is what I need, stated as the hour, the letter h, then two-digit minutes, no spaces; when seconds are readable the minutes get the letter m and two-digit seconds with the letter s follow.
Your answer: 12h00
